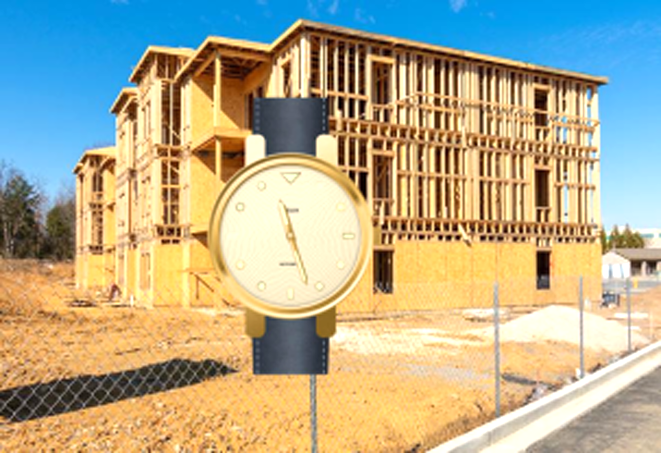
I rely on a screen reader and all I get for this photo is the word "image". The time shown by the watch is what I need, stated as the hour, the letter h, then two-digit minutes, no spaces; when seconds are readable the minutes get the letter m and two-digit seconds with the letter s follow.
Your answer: 11h27
